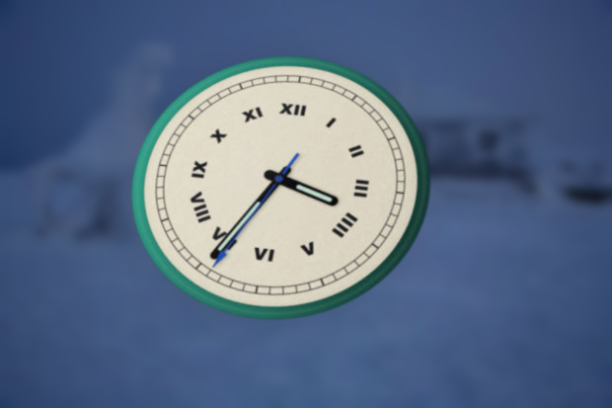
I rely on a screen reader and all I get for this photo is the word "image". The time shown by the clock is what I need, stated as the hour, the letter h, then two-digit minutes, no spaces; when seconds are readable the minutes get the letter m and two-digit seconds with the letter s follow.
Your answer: 3h34m34s
